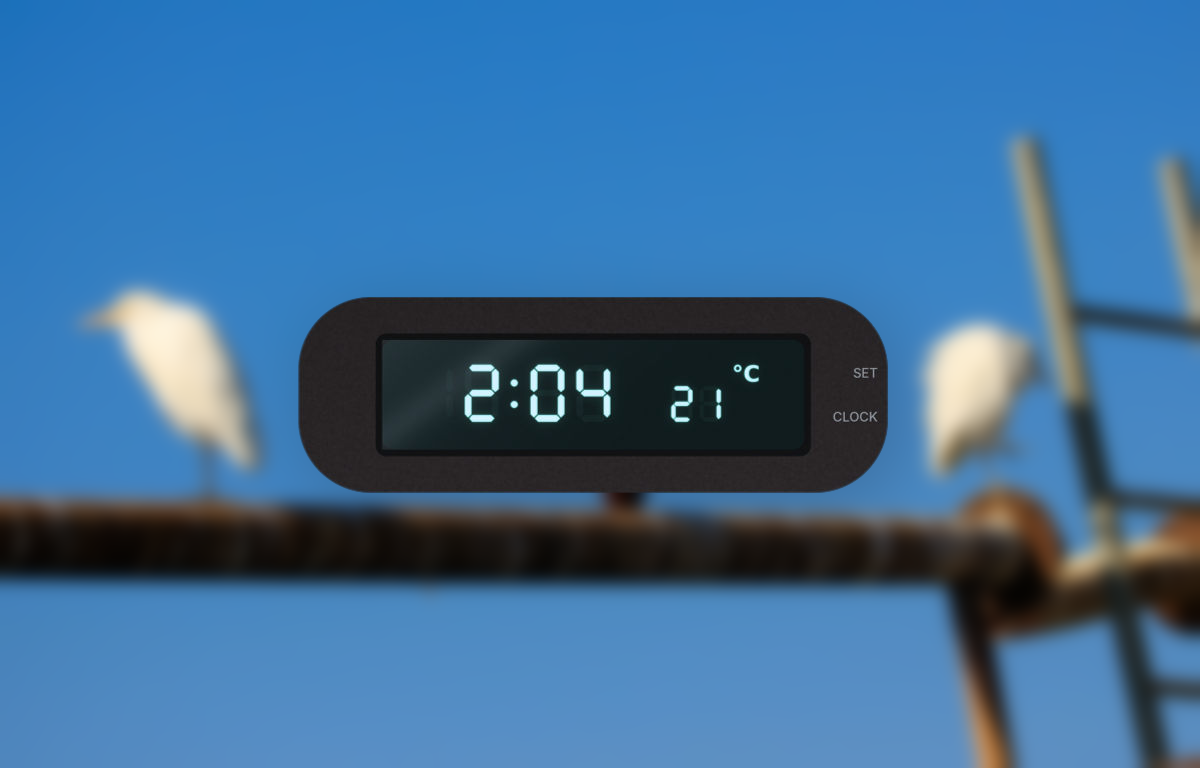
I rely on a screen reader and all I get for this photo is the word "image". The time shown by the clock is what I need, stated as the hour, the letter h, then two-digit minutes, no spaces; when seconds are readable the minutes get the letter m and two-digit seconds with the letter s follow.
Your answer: 2h04
